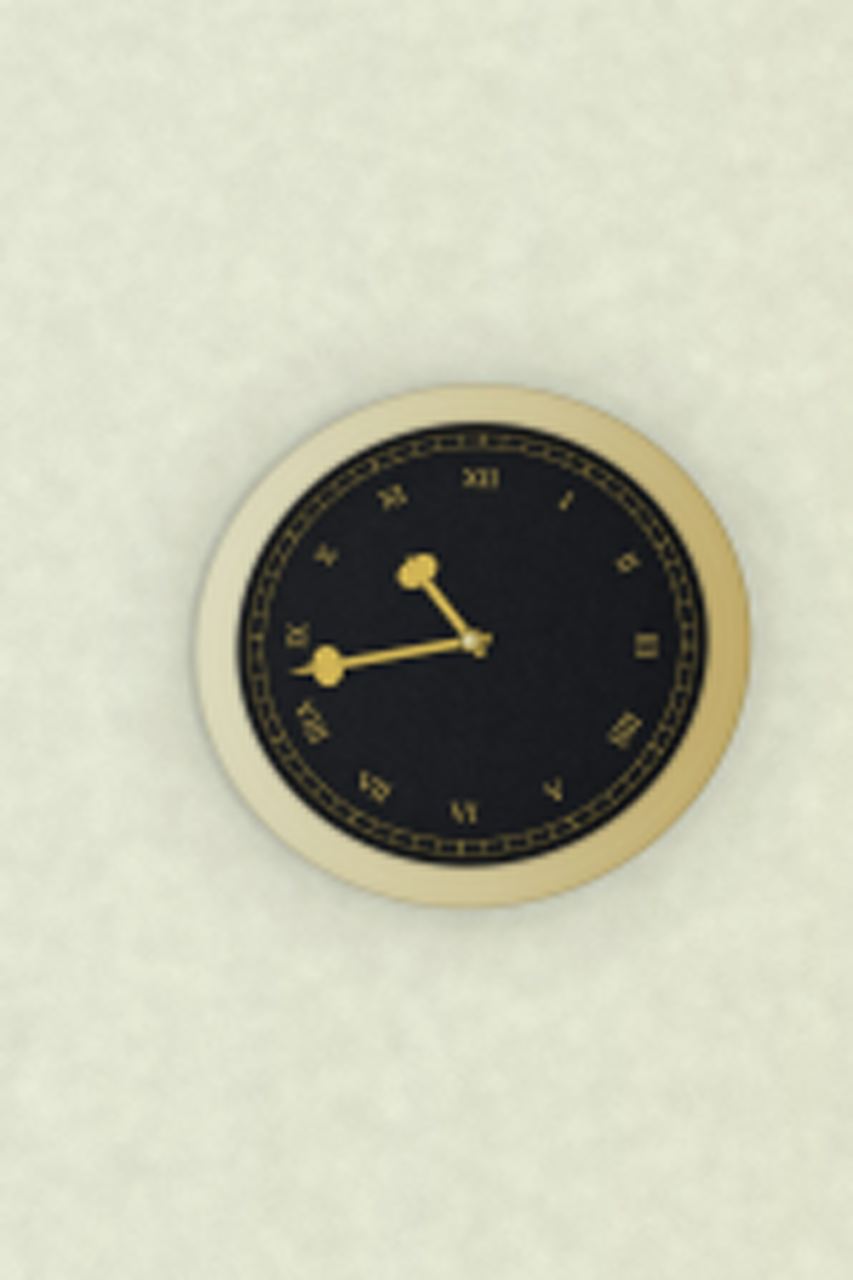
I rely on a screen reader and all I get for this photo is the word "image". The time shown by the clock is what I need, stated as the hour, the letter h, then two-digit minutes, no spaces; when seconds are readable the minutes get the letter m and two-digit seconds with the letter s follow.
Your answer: 10h43
